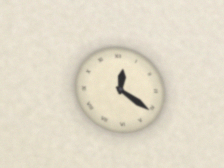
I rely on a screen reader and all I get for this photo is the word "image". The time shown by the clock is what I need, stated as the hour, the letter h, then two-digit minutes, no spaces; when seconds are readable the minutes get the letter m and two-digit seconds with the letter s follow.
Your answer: 12h21
